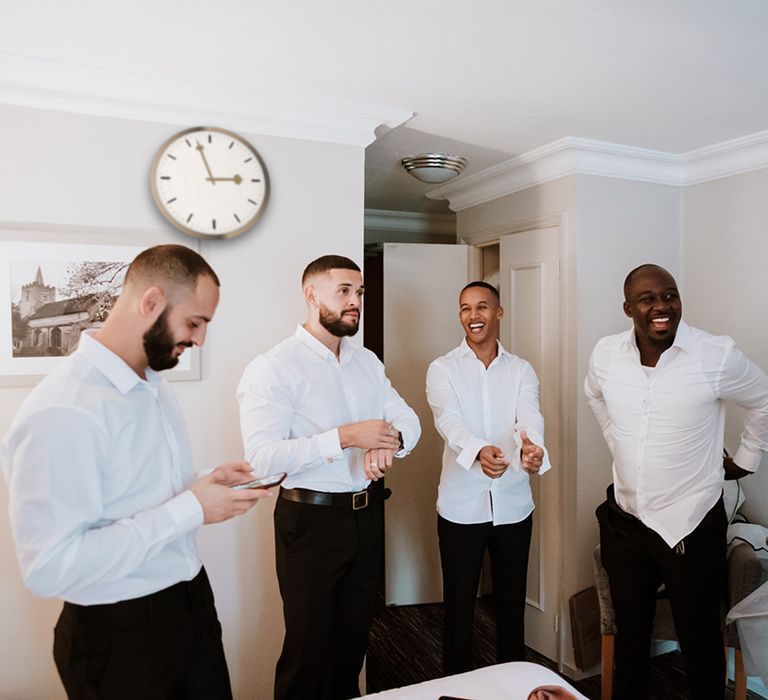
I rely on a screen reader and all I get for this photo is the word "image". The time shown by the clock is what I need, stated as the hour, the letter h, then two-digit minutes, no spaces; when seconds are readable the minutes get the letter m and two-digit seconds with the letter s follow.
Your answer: 2h57
